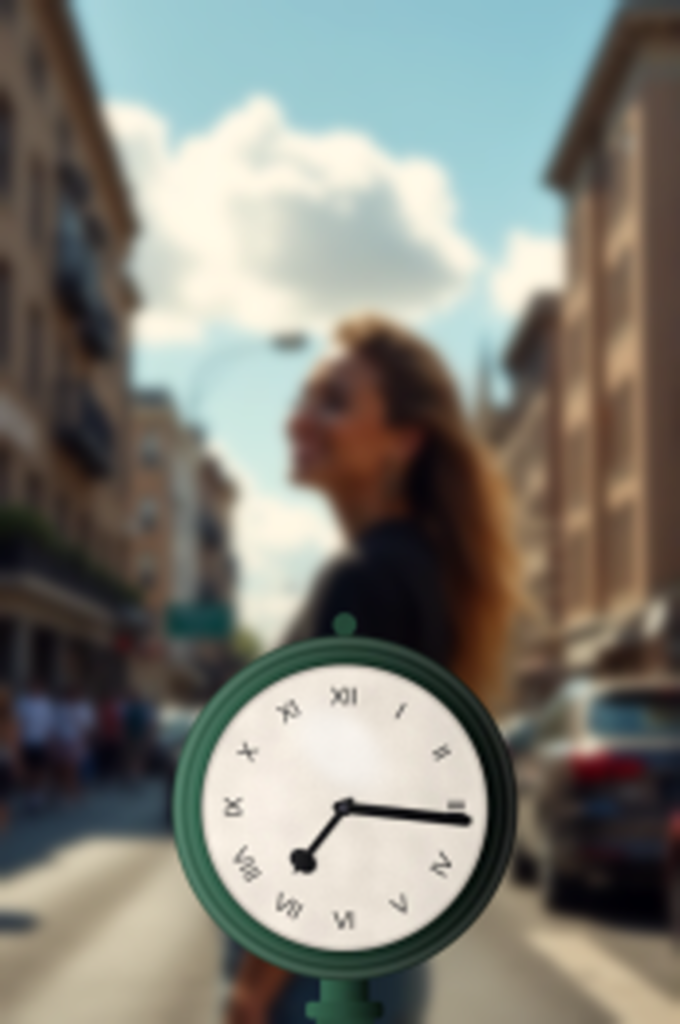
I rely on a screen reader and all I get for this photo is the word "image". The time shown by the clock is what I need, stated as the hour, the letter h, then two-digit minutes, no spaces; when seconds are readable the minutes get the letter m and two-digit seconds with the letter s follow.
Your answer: 7h16
